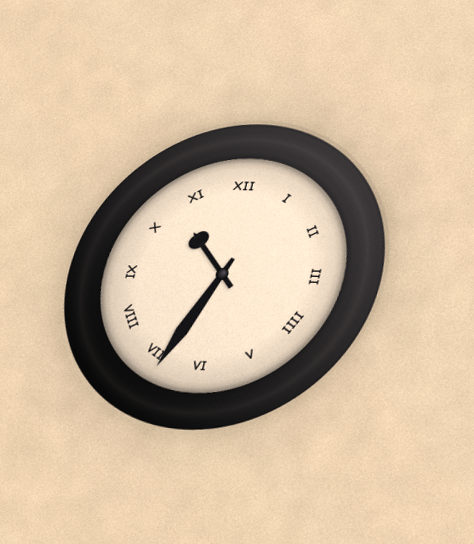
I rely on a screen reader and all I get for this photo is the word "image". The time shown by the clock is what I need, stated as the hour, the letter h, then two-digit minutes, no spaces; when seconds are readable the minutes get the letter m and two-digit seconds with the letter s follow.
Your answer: 10h34
